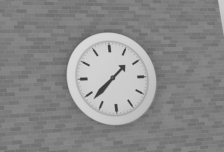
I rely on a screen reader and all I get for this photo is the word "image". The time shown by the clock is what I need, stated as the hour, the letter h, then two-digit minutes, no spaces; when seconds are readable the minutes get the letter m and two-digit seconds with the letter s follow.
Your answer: 1h38
